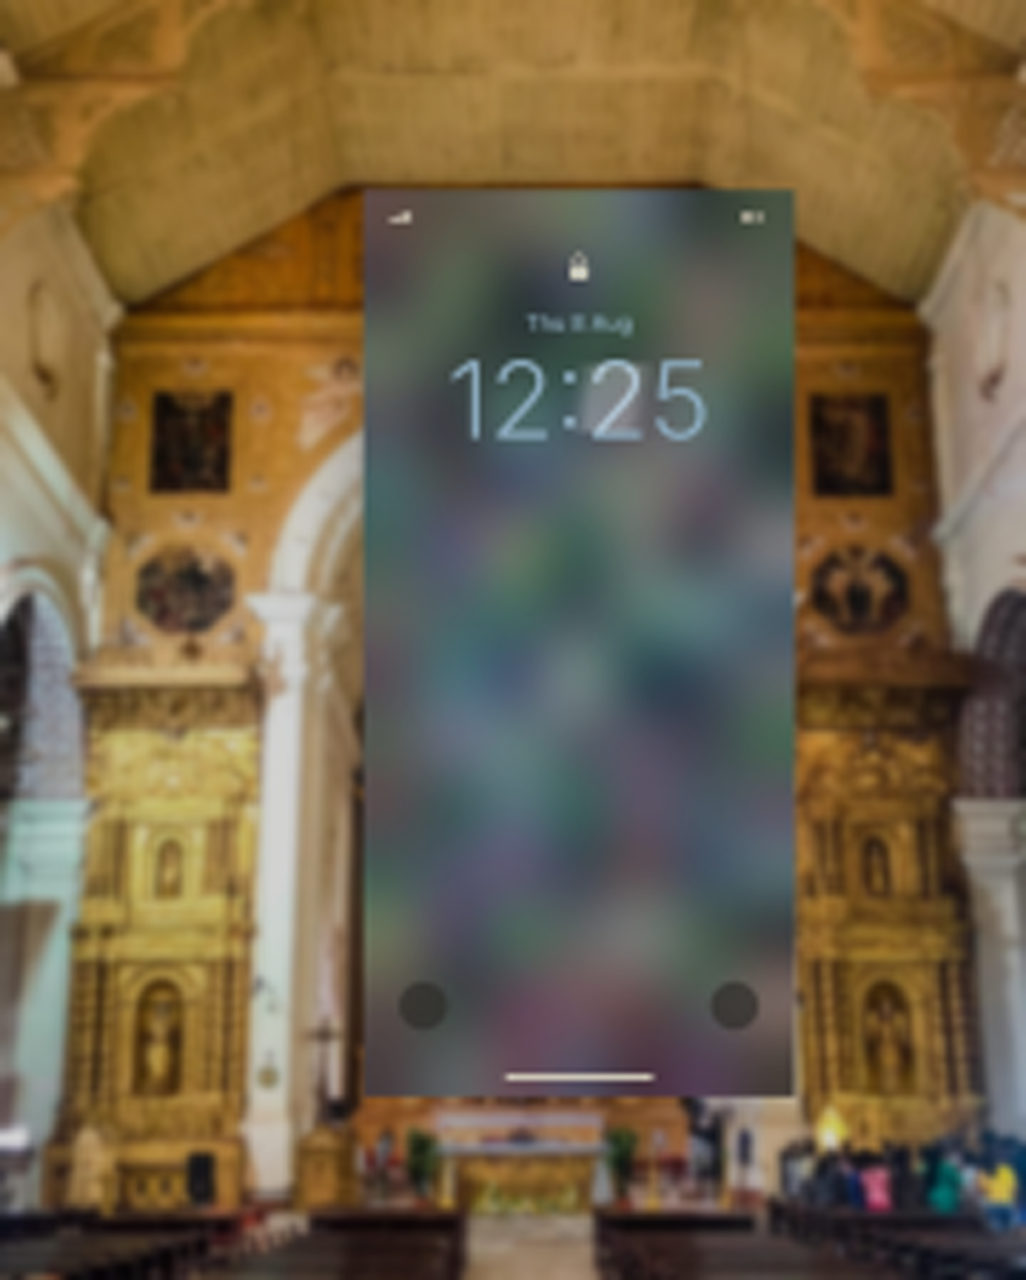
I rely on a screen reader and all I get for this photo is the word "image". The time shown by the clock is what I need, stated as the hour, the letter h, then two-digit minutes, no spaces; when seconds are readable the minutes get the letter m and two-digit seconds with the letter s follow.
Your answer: 12h25
